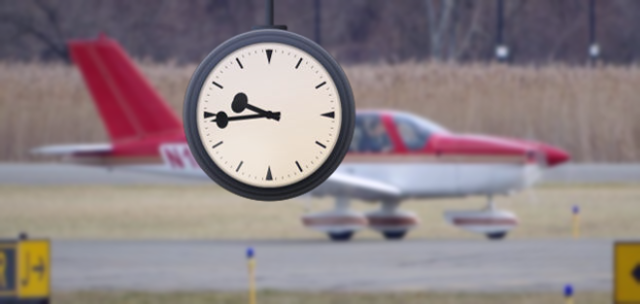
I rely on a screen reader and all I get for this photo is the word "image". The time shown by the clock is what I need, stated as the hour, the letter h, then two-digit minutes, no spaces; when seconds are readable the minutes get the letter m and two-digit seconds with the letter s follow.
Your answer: 9h44
